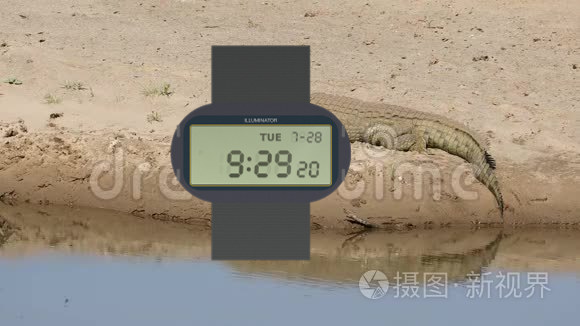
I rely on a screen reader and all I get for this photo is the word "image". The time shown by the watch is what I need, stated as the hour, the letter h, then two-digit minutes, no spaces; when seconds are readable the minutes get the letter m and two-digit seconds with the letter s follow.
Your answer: 9h29m20s
